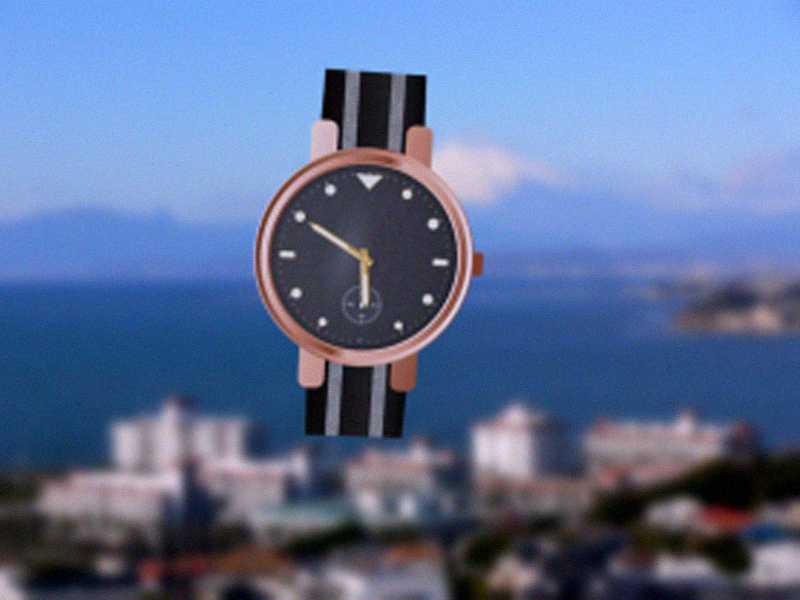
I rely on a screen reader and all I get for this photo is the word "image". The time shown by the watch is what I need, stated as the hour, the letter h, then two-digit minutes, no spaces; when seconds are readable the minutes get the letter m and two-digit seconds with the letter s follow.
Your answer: 5h50
